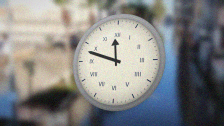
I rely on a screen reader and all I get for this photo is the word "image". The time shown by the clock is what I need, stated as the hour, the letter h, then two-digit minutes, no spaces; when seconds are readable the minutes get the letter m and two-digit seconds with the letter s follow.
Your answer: 11h48
